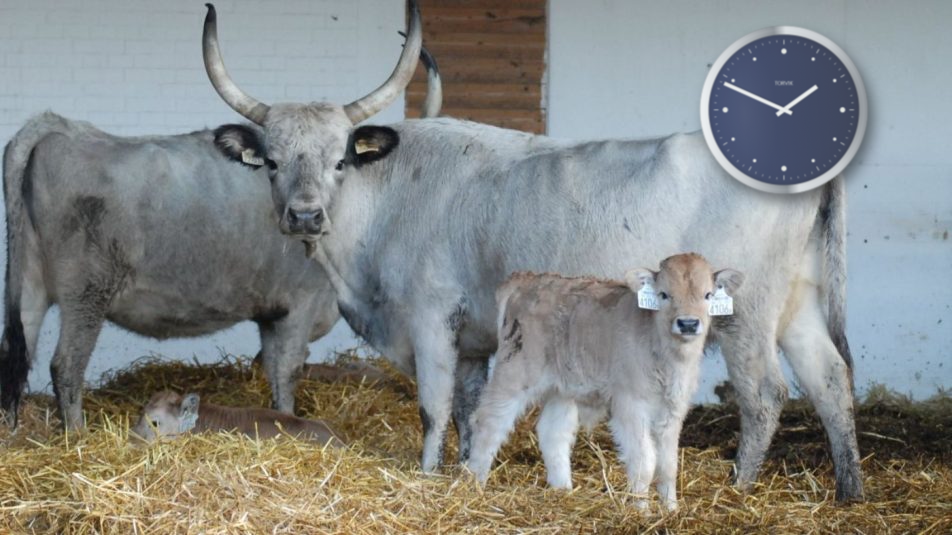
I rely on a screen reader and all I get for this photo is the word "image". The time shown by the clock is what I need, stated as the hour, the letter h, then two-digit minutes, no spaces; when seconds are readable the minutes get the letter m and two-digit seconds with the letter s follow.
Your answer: 1h49
